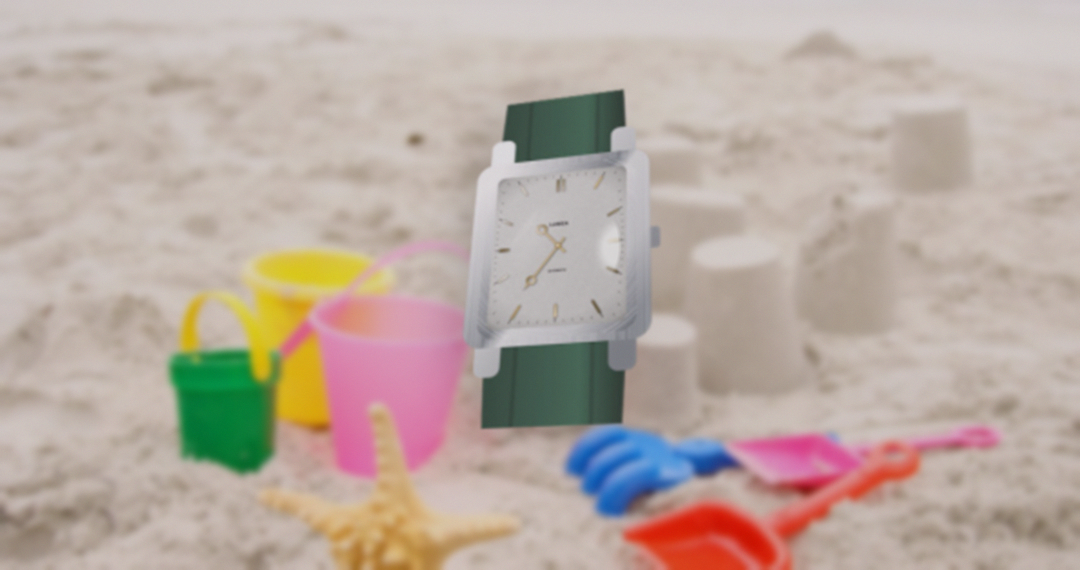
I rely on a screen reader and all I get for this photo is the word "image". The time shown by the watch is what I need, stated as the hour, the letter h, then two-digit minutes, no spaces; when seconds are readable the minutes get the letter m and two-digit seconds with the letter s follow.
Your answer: 10h36
